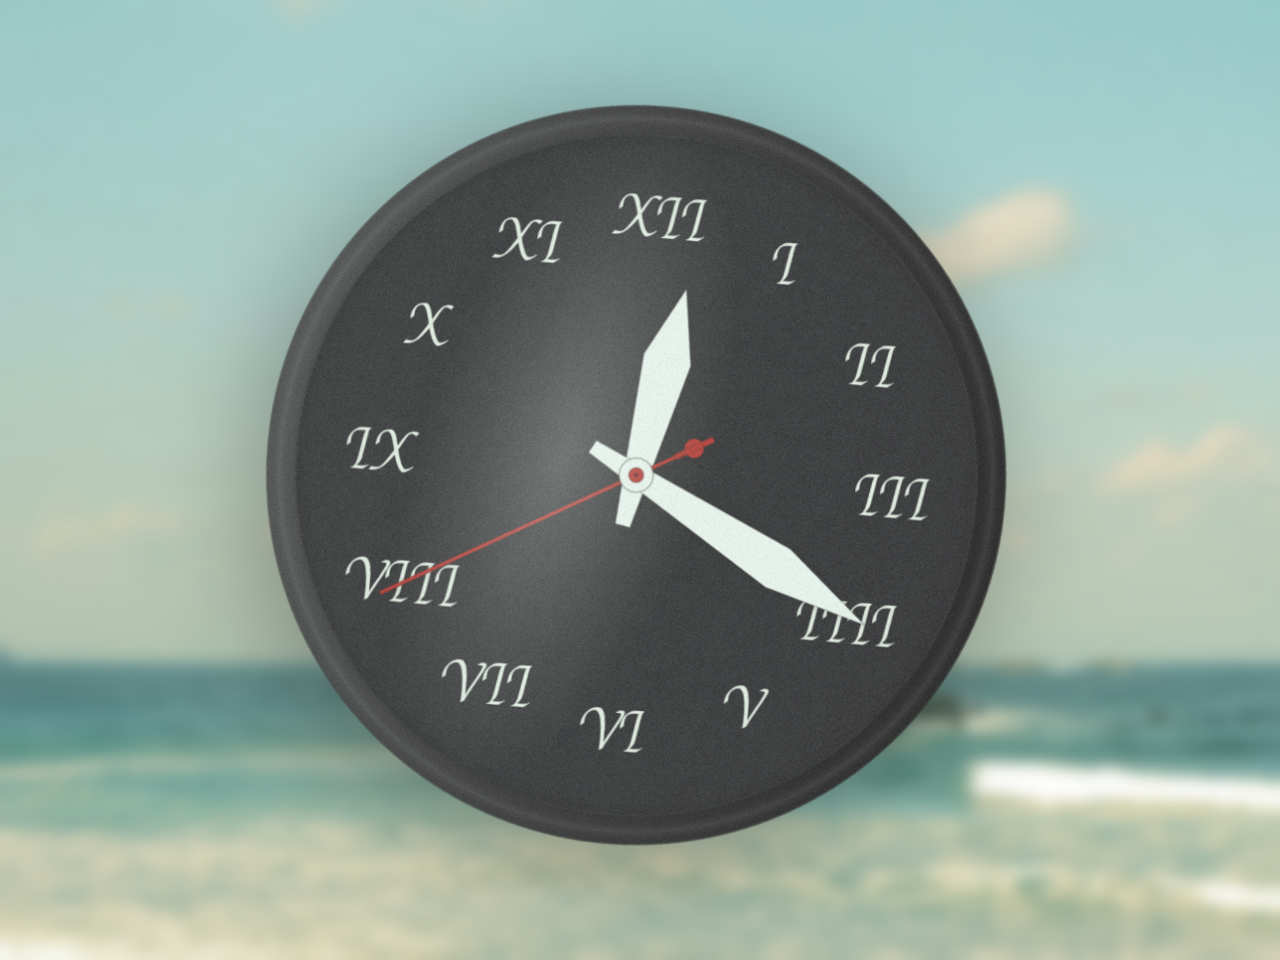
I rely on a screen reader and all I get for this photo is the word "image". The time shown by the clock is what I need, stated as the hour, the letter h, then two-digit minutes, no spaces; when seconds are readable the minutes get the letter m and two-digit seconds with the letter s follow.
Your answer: 12h19m40s
